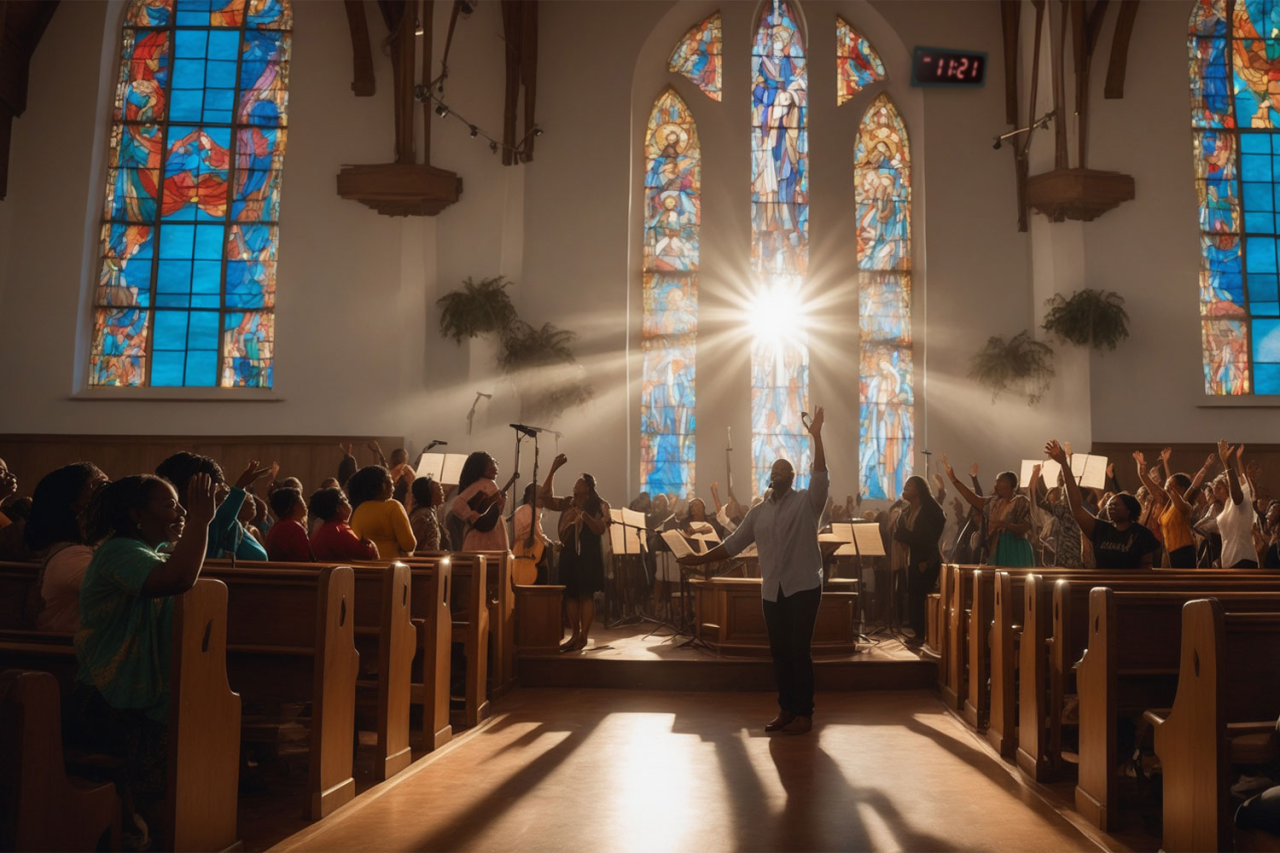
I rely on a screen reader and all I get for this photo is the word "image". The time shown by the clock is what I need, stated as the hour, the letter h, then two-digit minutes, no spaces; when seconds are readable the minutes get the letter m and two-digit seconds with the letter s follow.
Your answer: 11h21
